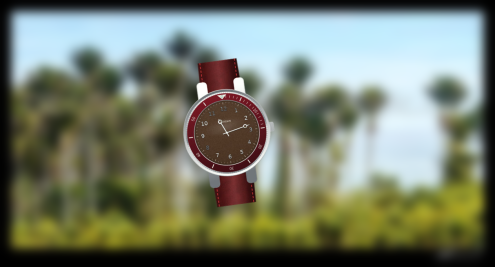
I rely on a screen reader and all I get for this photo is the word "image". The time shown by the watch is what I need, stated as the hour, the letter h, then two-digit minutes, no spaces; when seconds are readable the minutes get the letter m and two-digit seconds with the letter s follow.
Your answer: 11h13
